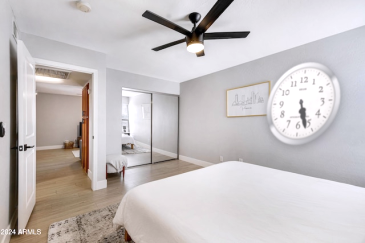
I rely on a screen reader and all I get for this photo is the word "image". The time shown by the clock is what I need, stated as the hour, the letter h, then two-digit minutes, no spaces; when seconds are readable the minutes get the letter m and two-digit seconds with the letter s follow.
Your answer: 5h27
